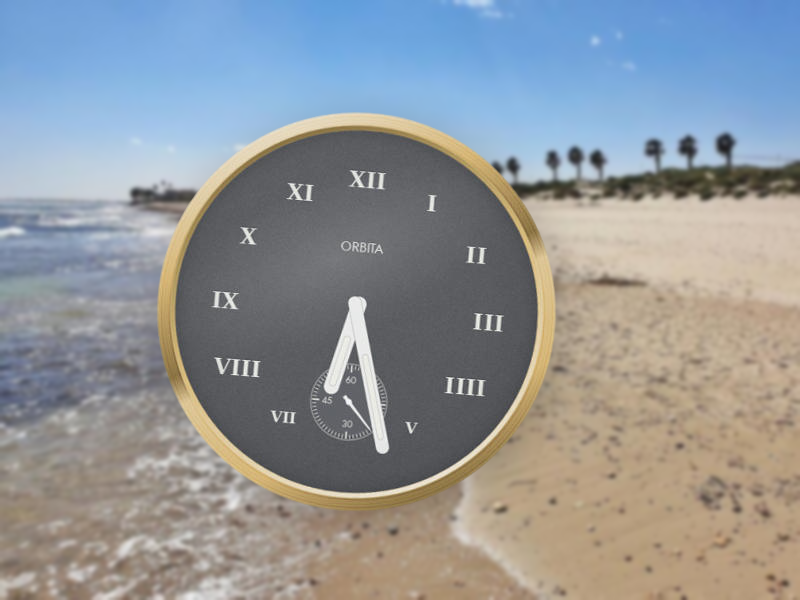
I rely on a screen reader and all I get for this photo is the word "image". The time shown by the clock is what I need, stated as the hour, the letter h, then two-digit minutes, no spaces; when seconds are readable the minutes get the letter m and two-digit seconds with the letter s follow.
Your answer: 6h27m23s
